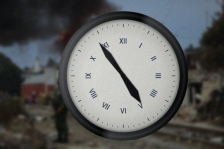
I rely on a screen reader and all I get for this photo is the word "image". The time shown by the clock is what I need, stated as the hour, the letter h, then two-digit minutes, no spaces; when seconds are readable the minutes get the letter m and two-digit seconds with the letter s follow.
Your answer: 4h54
